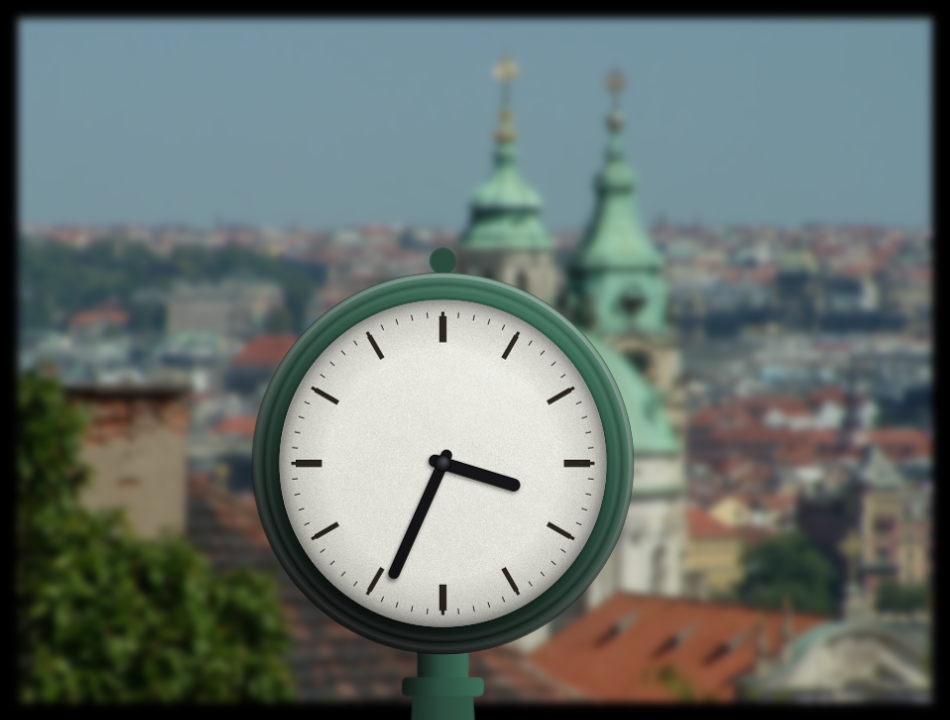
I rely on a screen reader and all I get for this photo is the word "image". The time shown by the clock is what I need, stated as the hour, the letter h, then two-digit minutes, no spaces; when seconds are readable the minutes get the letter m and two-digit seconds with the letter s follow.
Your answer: 3h34
